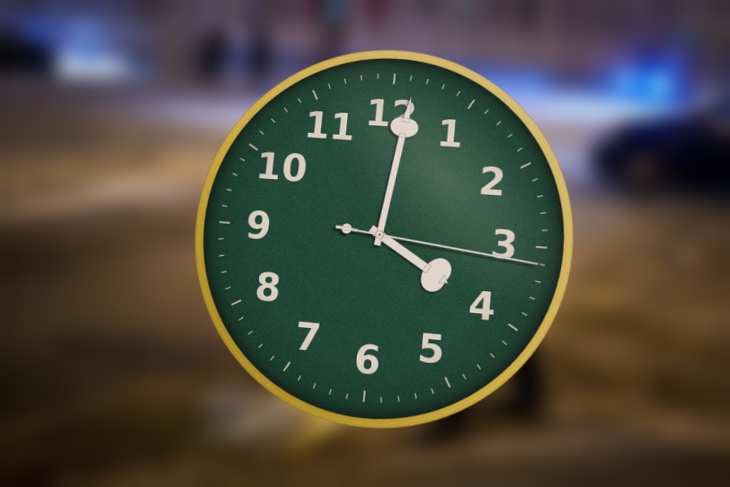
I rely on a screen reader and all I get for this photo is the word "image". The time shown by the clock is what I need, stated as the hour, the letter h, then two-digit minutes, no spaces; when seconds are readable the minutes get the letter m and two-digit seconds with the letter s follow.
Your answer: 4h01m16s
